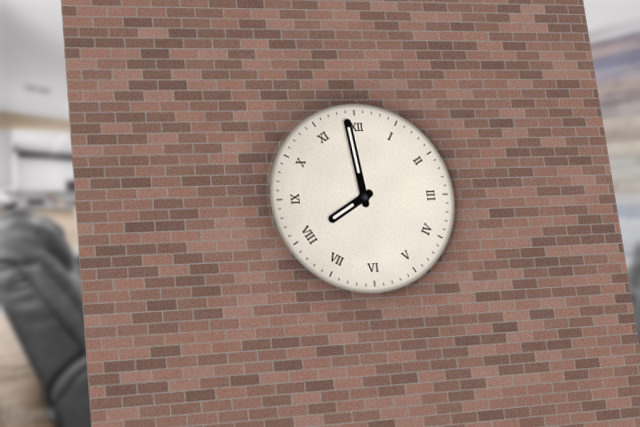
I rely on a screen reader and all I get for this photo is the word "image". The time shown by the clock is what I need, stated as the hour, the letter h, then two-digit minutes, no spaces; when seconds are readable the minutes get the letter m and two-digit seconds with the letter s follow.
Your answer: 7h59
